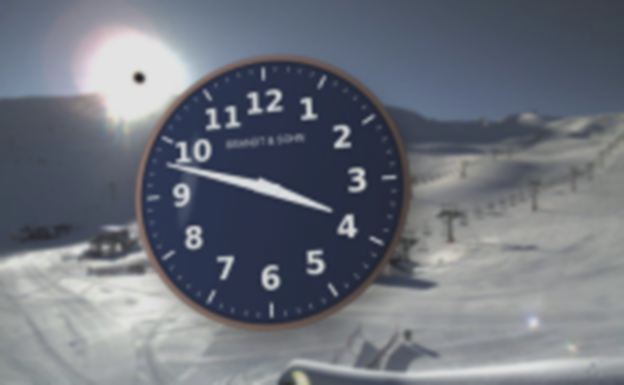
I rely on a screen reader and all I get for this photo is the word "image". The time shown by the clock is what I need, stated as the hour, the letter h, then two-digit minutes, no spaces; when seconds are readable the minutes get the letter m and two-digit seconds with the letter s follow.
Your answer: 3h48
